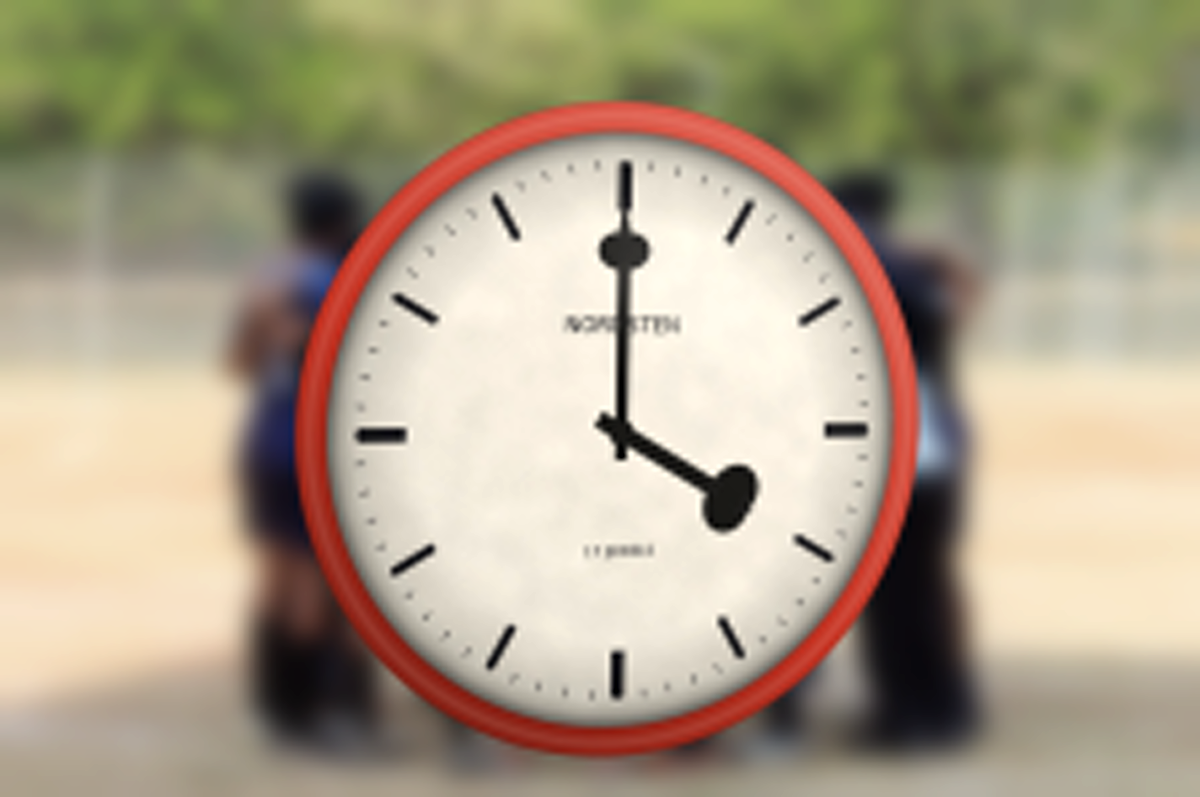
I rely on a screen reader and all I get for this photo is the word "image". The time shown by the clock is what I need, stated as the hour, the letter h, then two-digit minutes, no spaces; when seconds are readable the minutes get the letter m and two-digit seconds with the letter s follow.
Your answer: 4h00
